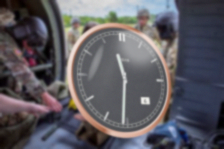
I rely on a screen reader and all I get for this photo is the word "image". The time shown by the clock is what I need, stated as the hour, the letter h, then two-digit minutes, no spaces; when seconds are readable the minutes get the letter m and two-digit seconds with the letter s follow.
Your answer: 11h31
